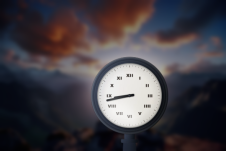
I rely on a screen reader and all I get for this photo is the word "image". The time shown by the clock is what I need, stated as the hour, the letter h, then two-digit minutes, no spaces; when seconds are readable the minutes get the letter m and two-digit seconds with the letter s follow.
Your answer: 8h43
